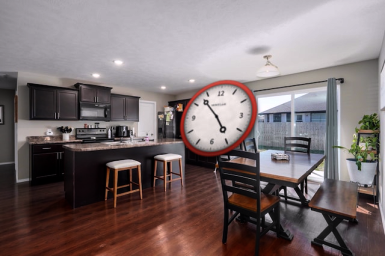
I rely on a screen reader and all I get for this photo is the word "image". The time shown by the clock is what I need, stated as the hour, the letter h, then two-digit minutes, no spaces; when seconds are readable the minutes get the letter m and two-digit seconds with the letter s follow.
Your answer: 4h53
